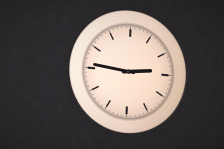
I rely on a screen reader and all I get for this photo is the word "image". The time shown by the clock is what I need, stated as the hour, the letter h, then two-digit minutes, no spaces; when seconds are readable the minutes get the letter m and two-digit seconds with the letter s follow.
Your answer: 2h46
